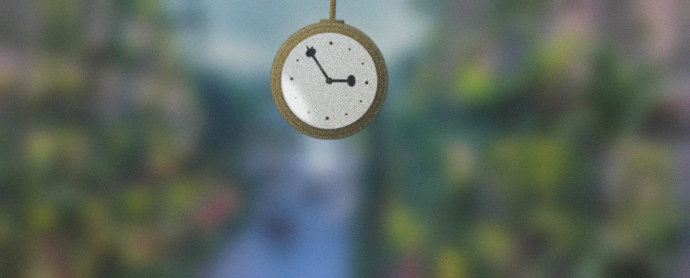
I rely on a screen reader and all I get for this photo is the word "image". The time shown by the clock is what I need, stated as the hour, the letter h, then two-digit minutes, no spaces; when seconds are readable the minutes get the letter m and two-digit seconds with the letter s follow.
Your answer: 2h54
